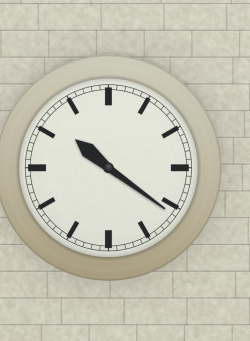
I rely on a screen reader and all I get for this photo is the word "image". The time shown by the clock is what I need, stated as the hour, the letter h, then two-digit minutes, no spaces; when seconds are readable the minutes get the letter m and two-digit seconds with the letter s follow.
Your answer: 10h21
